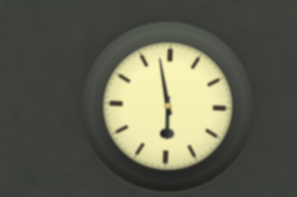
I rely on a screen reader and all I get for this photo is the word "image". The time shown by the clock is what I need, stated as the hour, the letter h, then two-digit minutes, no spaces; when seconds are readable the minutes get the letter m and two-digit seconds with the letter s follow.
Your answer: 5h58
